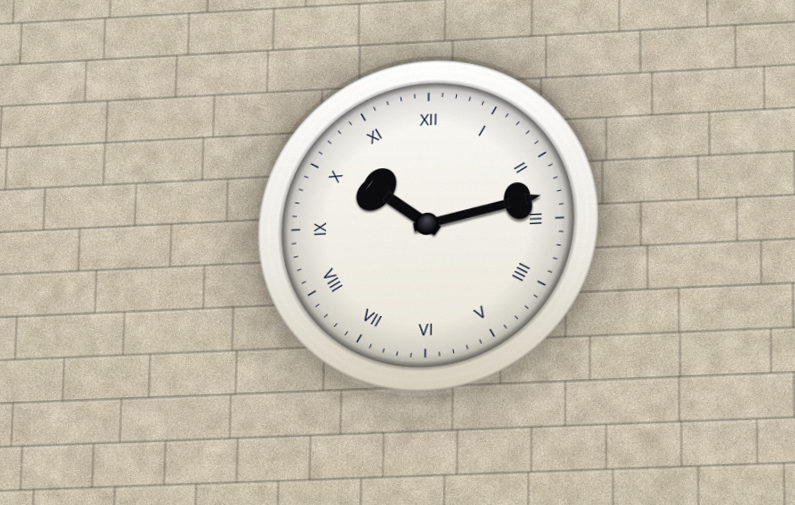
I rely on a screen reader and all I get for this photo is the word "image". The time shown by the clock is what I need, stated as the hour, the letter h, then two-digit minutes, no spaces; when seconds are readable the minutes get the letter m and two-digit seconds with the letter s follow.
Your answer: 10h13
